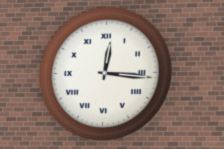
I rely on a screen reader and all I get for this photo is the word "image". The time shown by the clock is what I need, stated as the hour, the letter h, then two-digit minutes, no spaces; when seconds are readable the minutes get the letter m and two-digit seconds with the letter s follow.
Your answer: 12h16
